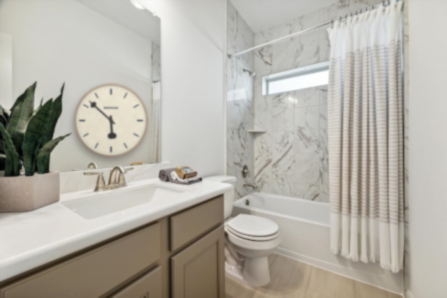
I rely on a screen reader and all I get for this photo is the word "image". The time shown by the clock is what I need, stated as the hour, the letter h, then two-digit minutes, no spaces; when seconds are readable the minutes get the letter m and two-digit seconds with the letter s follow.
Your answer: 5h52
